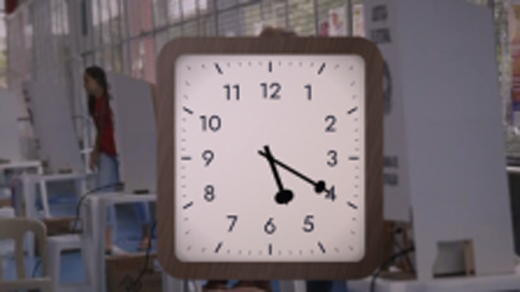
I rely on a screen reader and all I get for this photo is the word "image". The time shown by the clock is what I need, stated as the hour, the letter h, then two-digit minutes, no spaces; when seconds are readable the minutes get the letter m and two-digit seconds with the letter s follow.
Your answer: 5h20
